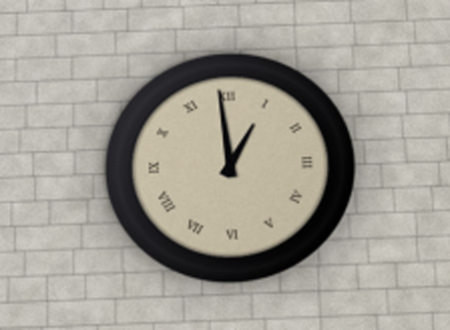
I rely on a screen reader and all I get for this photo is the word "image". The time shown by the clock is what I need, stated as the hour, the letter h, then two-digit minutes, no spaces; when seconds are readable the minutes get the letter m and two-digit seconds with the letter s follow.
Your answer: 12h59
